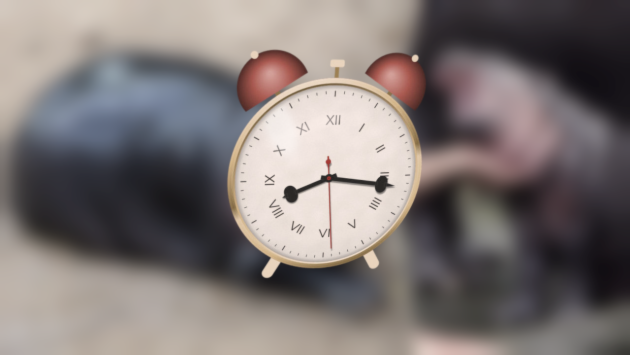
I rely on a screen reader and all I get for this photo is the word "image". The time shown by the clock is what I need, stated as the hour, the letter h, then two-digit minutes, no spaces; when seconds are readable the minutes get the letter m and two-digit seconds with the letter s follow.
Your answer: 8h16m29s
